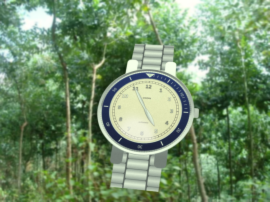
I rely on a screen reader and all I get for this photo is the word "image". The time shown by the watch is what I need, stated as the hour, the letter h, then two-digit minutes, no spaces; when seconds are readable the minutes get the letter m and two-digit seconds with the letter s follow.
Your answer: 4h55
